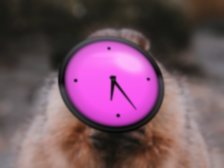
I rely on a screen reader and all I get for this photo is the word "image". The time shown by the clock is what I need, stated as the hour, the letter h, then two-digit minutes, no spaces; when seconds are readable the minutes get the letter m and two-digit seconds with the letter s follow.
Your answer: 6h25
